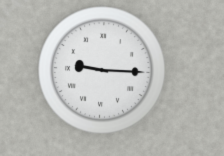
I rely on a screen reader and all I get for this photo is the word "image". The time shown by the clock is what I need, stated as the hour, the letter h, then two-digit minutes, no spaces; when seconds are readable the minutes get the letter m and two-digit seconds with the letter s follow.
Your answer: 9h15
